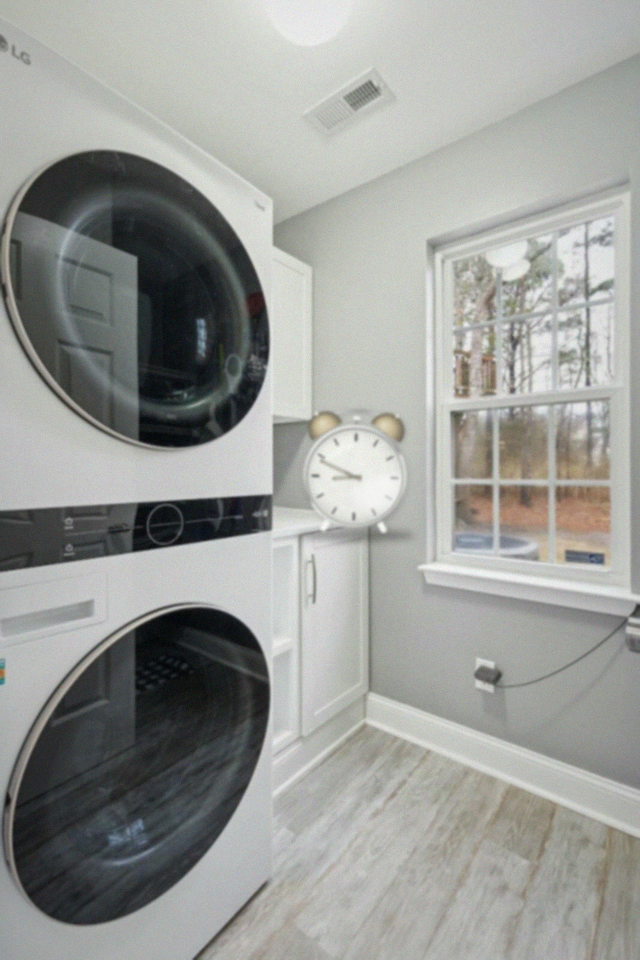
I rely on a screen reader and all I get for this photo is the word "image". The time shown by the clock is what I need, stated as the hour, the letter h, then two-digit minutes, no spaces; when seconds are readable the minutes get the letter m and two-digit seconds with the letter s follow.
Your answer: 8h49
